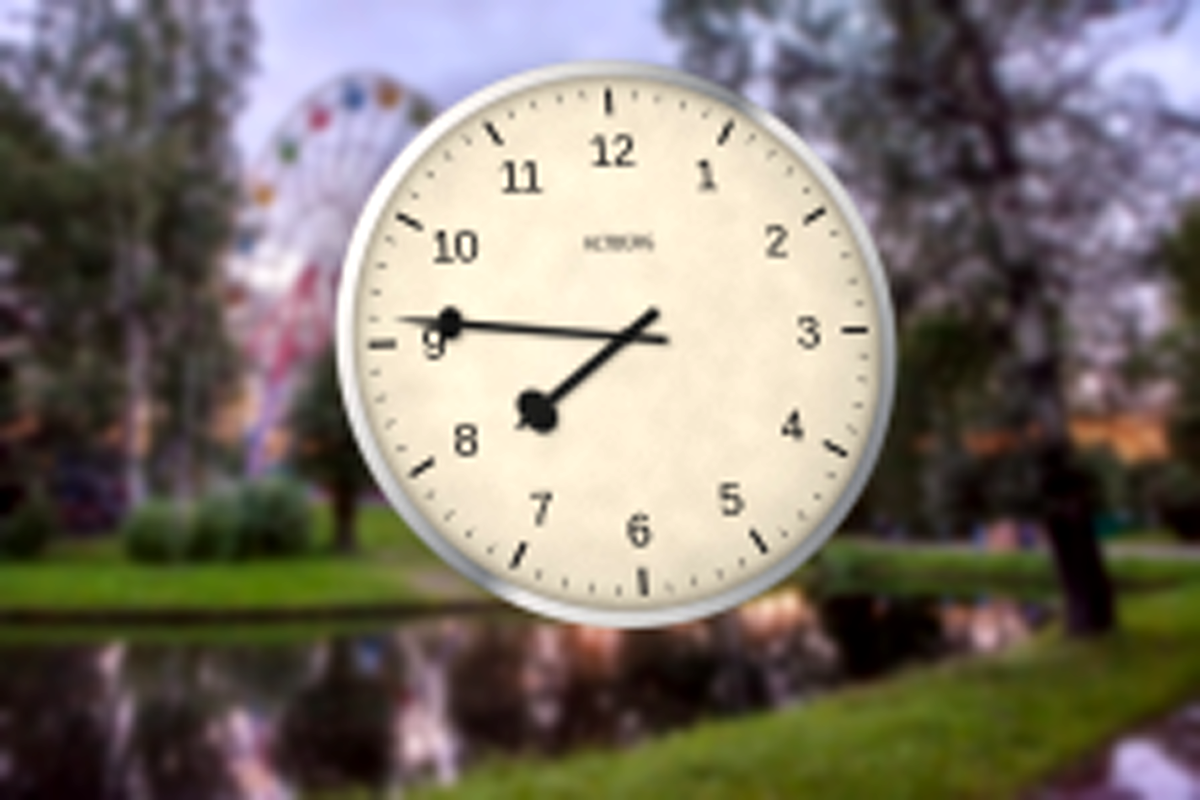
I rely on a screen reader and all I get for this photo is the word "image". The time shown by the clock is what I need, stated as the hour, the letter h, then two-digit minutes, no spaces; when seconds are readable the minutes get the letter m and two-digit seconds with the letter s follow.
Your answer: 7h46
